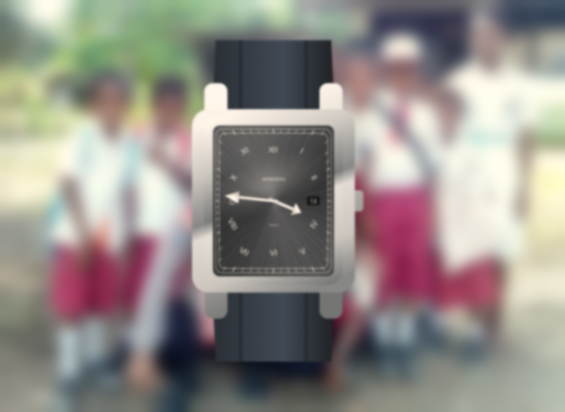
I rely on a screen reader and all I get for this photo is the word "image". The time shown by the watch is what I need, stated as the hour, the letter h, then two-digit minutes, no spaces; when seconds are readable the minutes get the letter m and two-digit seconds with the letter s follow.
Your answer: 3h46
